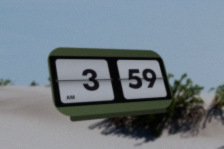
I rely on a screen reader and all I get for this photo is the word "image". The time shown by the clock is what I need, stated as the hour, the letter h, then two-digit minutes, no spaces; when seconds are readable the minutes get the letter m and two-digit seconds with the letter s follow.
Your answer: 3h59
